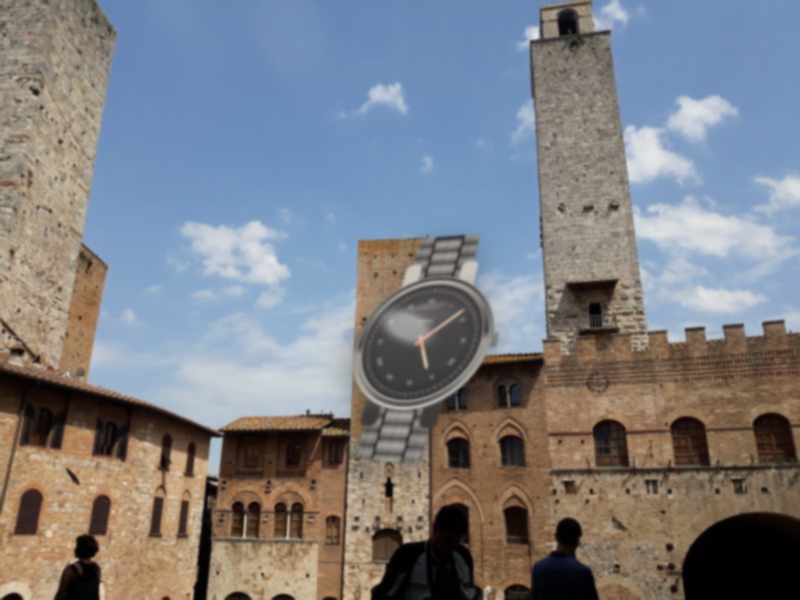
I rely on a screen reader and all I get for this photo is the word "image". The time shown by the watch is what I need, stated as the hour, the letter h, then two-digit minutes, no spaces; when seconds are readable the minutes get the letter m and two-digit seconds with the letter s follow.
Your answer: 5h08
